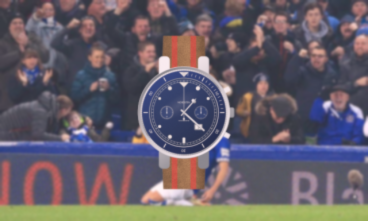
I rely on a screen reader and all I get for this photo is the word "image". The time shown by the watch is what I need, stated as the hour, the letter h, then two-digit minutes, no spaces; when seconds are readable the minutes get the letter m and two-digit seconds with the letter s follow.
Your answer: 1h22
